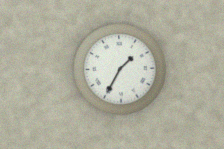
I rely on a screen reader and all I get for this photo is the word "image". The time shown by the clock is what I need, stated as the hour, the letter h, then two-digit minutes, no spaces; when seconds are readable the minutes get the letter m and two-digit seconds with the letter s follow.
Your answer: 1h35
